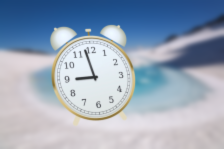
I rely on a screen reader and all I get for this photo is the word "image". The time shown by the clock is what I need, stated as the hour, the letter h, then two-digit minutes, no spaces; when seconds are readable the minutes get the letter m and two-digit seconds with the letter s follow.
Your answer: 8h58
